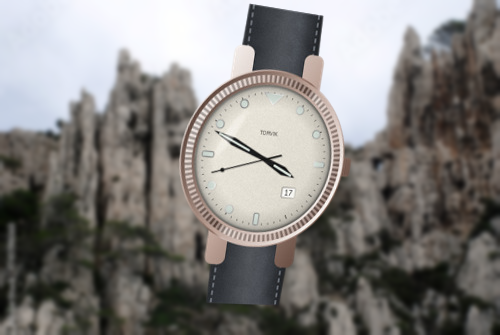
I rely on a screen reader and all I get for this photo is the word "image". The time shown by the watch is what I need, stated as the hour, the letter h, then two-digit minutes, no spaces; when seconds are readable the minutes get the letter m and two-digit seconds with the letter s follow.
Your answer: 3h48m42s
